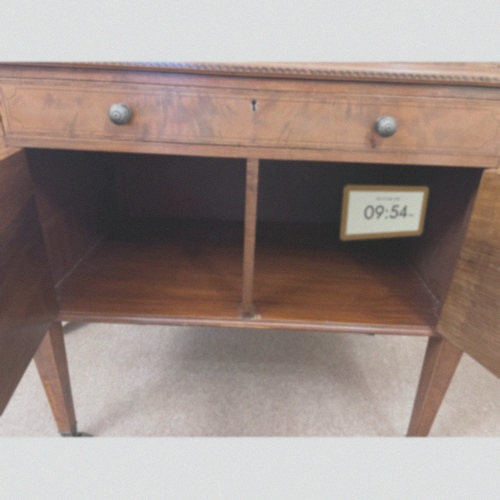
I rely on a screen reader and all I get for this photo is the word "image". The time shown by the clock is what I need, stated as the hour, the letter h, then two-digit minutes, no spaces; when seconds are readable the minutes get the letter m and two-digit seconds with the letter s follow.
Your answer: 9h54
